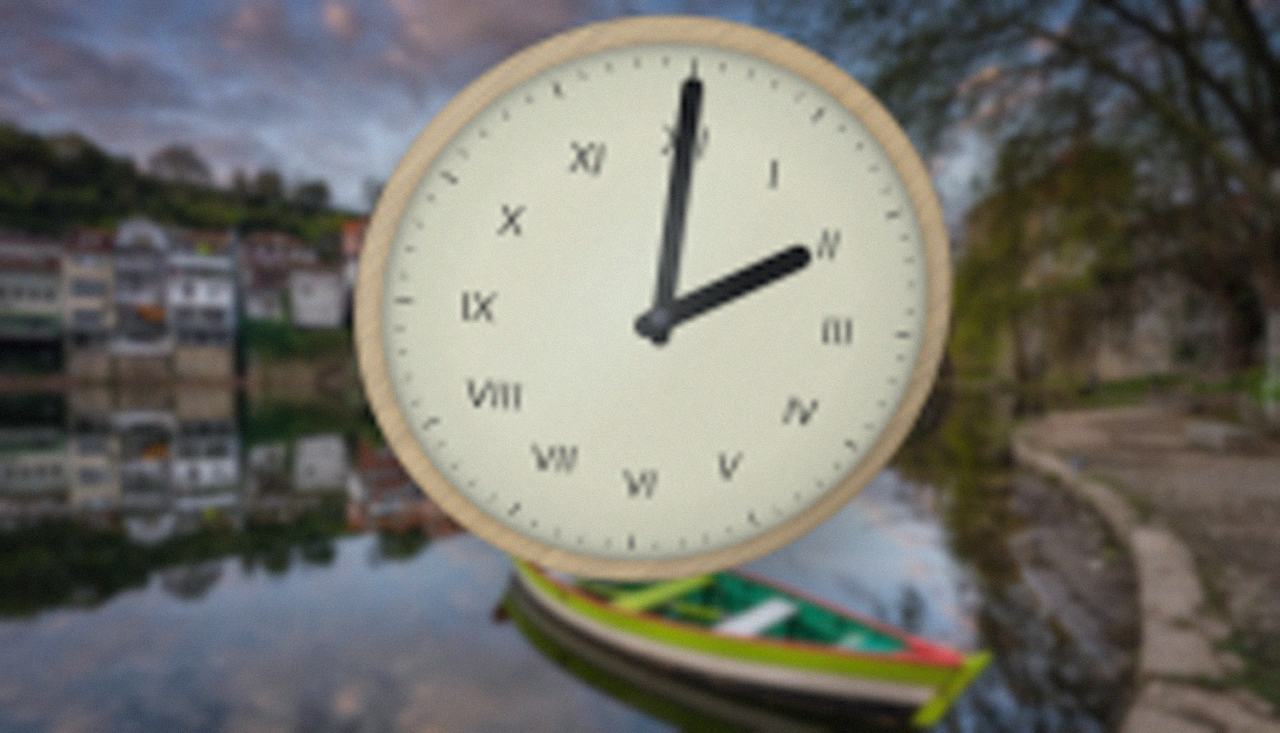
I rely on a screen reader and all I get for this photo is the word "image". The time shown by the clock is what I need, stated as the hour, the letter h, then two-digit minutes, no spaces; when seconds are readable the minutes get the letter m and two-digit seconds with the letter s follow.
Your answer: 2h00
